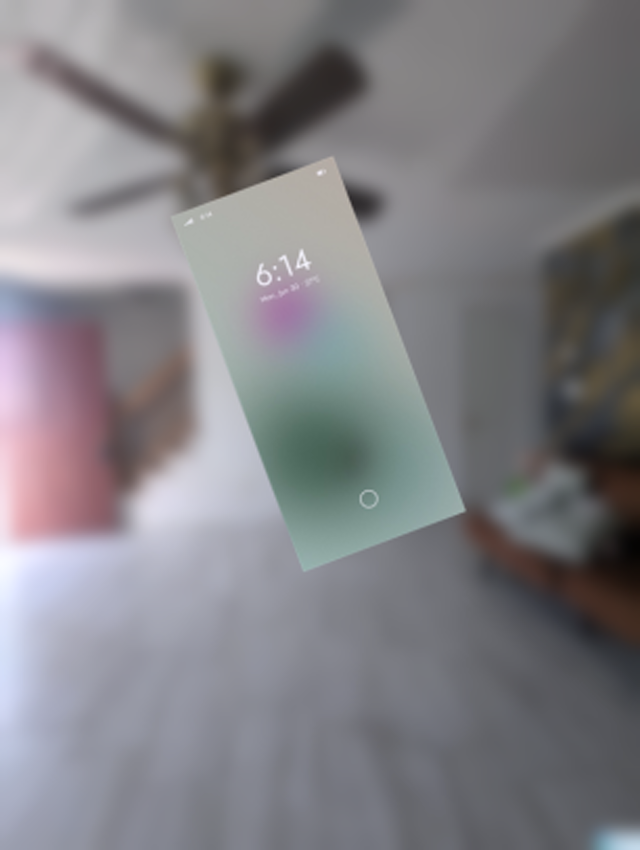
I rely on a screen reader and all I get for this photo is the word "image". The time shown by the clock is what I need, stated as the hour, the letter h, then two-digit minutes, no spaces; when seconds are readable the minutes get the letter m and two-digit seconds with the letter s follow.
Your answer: 6h14
